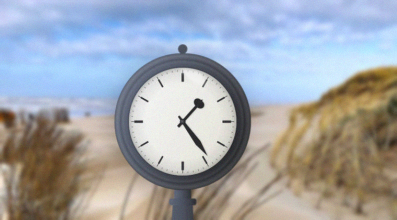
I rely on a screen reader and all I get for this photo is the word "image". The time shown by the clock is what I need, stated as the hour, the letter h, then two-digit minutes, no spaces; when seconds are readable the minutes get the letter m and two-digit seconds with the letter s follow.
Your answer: 1h24
